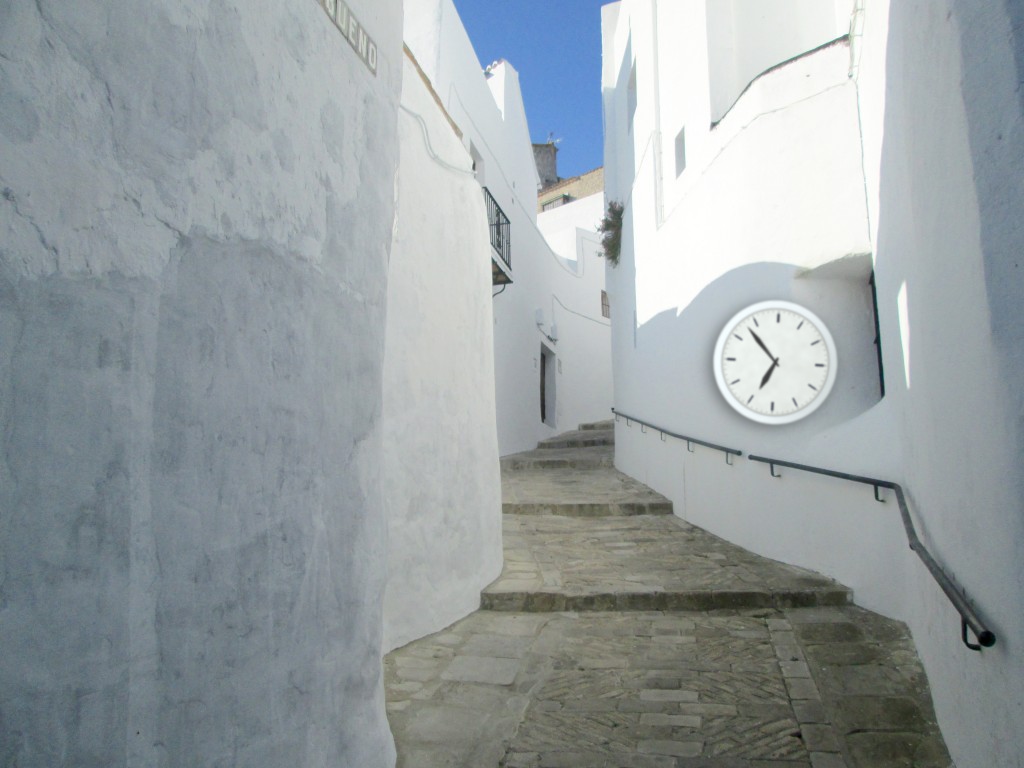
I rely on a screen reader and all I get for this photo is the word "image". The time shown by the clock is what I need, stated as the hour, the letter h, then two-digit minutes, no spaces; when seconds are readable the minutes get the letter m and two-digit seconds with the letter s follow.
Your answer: 6h53
